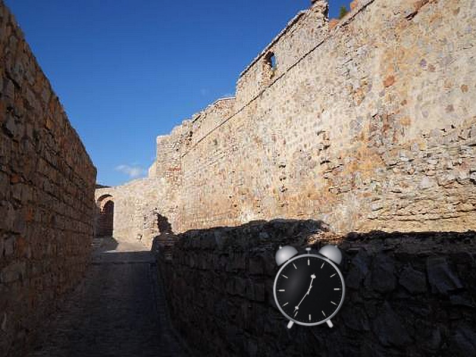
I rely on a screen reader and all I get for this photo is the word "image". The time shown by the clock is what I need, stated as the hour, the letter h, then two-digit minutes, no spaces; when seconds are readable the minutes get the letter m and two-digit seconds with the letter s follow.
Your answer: 12h36
